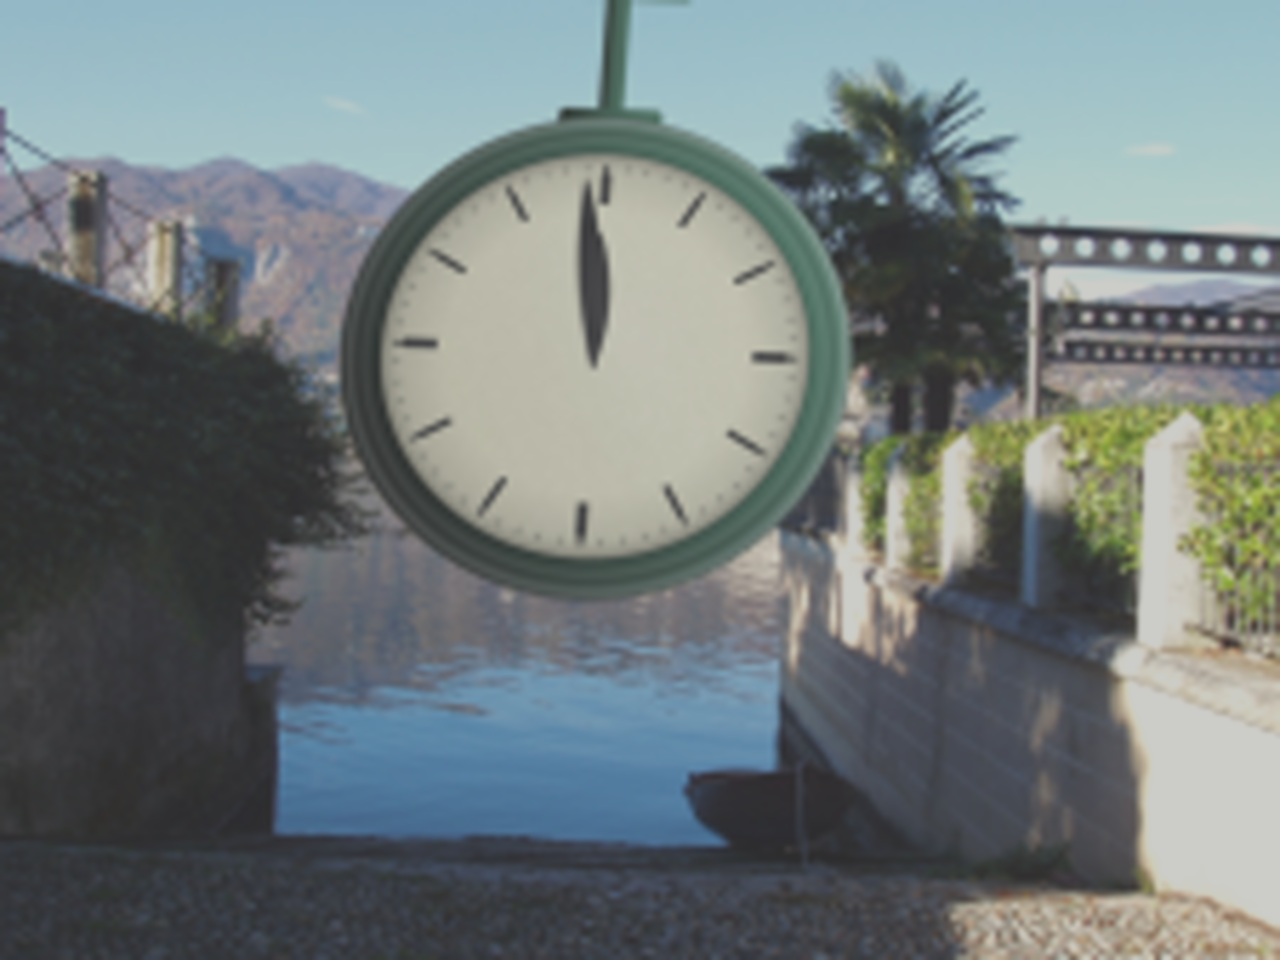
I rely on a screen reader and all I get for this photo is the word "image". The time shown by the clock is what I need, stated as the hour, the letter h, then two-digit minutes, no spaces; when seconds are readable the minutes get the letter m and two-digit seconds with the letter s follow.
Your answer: 11h59
